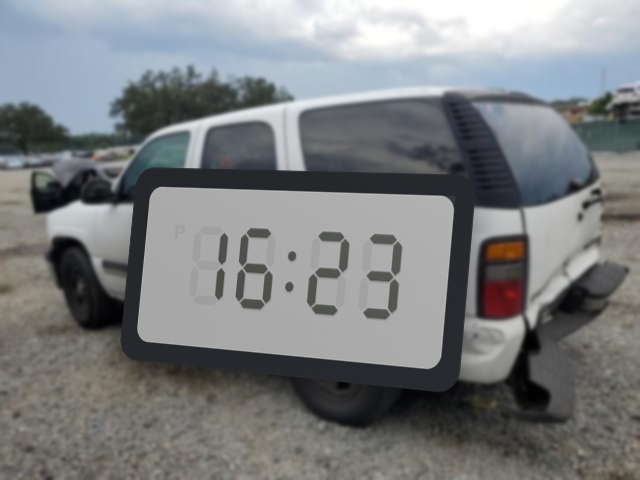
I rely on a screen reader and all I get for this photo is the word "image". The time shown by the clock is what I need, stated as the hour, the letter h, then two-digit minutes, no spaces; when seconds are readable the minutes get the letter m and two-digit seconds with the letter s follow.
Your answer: 16h23
